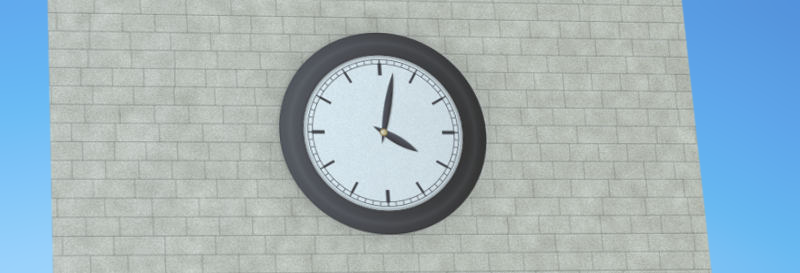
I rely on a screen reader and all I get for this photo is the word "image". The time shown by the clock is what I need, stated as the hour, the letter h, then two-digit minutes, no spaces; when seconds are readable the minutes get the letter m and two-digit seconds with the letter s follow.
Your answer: 4h02
